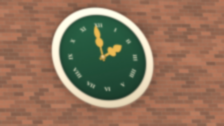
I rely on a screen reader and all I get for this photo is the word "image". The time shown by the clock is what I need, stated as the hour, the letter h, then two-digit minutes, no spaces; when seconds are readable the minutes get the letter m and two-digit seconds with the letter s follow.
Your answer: 1h59
